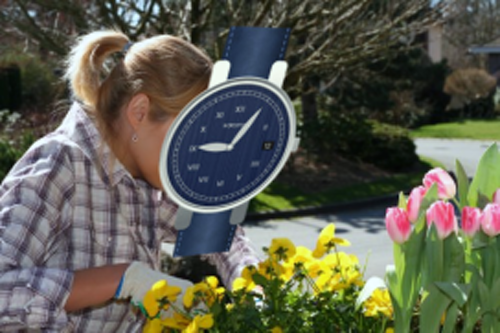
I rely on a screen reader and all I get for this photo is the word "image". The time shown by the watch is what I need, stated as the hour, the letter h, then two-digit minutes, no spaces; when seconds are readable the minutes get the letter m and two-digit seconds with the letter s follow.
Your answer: 9h05
